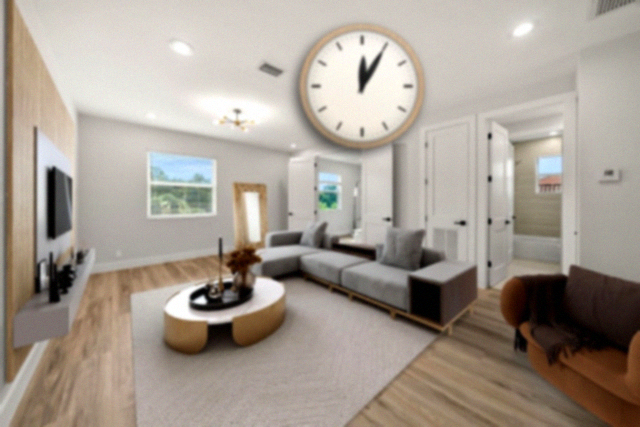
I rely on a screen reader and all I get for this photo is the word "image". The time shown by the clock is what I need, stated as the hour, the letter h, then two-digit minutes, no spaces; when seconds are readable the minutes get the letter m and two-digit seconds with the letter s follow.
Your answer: 12h05
